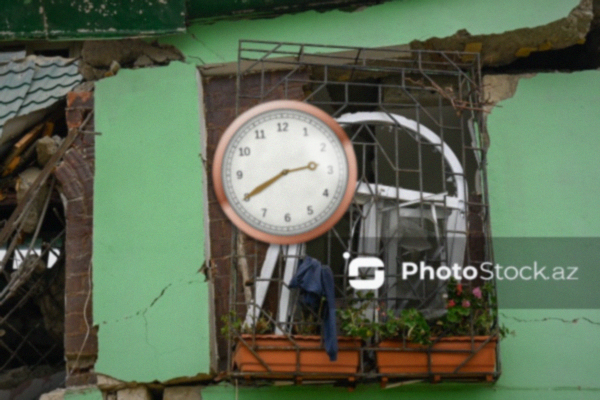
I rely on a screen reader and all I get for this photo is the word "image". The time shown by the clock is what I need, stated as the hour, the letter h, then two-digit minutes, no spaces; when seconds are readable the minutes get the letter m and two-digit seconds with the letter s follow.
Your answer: 2h40
